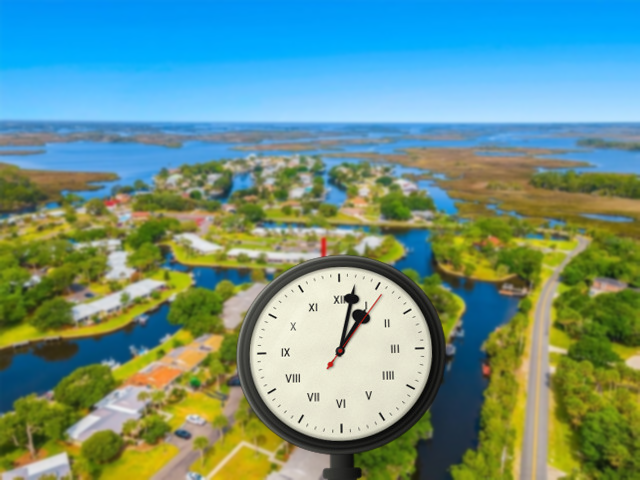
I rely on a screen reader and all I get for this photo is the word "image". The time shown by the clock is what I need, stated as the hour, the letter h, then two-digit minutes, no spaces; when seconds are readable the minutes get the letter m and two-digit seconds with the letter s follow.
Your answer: 1h02m06s
